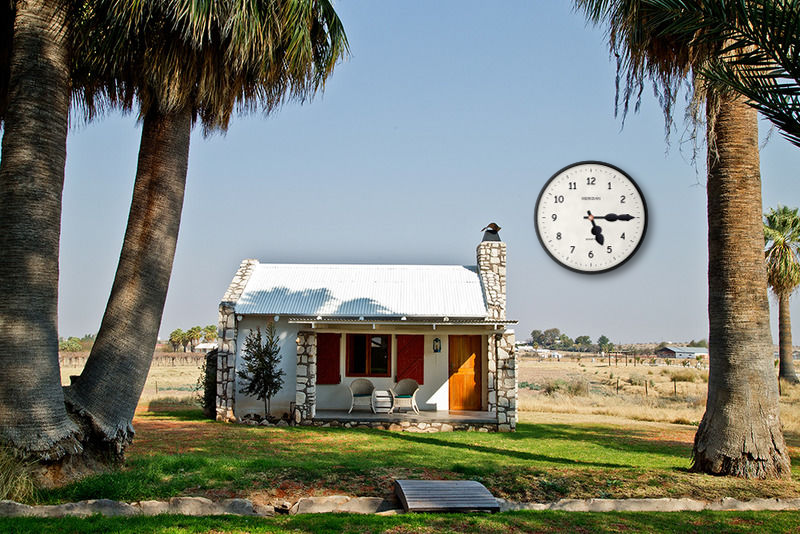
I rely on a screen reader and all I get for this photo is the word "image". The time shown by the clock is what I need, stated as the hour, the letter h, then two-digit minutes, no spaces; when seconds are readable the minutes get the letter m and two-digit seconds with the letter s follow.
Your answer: 5h15
